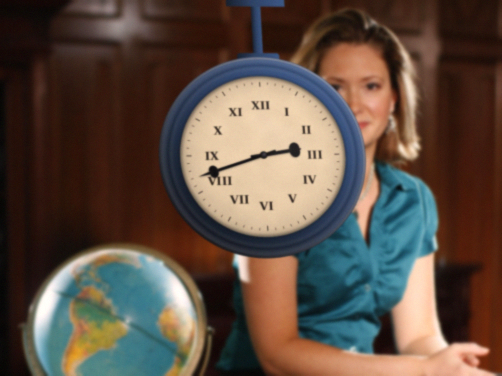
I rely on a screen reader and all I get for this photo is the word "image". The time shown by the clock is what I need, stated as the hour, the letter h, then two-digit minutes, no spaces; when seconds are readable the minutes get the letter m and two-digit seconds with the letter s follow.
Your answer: 2h42
